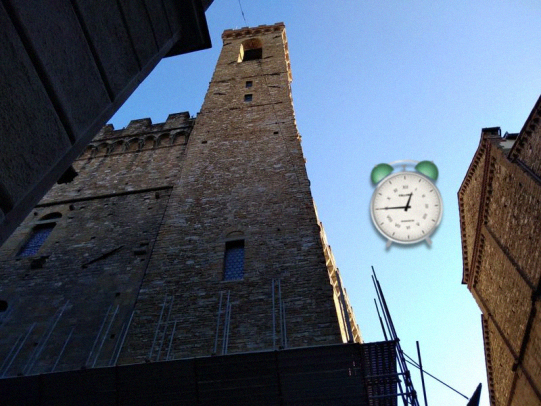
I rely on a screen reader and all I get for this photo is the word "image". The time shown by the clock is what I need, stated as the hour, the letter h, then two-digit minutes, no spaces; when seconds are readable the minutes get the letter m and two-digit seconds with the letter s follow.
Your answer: 12h45
